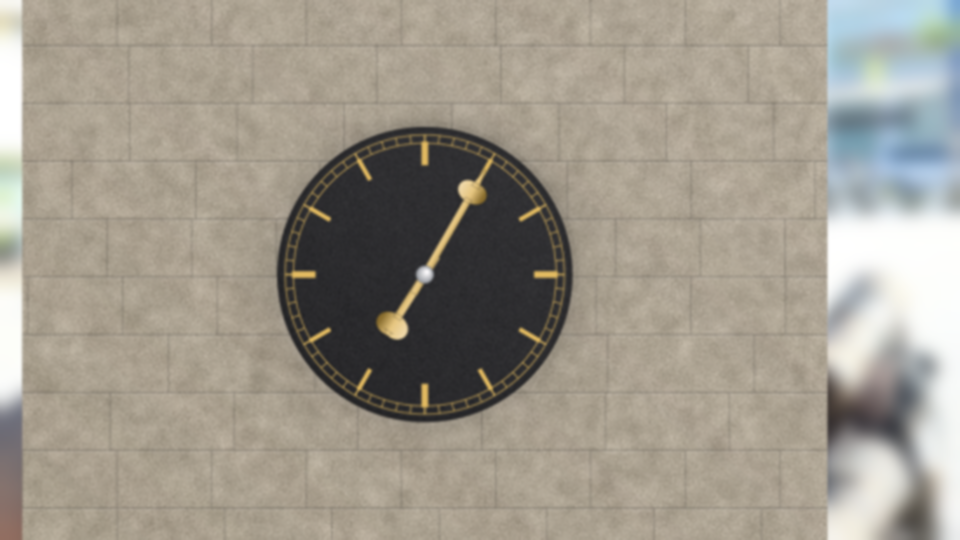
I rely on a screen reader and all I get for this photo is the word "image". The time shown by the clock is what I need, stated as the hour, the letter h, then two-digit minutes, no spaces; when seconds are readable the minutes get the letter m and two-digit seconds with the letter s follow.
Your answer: 7h05
